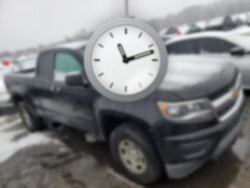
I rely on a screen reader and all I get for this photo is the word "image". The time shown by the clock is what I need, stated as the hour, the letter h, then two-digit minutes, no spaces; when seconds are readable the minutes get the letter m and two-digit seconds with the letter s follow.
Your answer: 11h12
